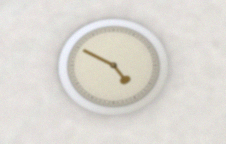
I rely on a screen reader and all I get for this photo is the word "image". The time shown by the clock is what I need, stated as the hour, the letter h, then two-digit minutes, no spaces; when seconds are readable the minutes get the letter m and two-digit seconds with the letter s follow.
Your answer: 4h50
